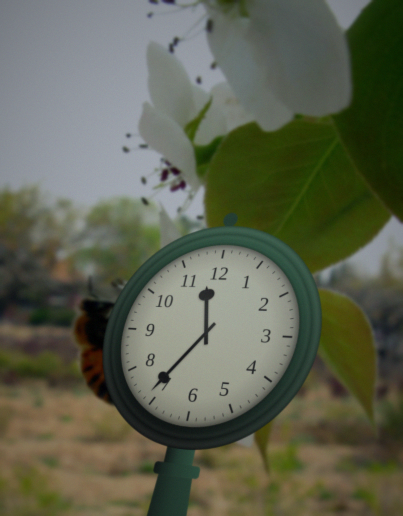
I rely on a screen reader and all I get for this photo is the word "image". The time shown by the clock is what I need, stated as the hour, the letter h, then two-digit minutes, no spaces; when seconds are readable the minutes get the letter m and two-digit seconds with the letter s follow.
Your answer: 11h36
